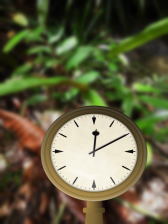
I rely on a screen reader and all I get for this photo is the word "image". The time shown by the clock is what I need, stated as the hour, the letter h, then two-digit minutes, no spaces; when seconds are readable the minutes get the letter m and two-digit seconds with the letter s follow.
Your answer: 12h10
